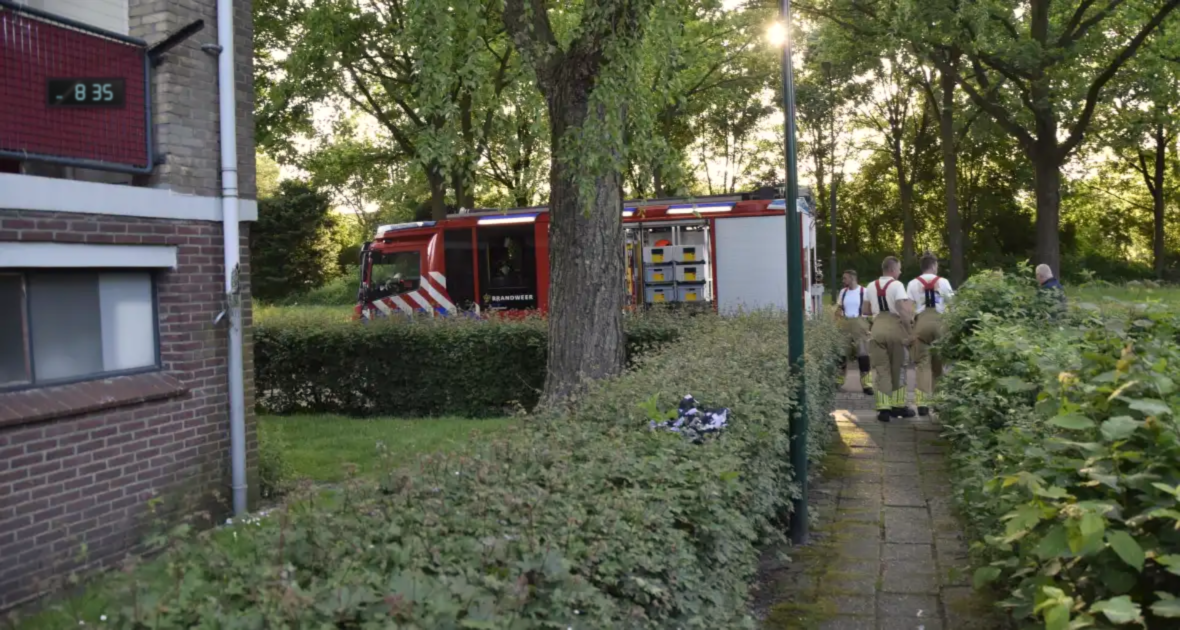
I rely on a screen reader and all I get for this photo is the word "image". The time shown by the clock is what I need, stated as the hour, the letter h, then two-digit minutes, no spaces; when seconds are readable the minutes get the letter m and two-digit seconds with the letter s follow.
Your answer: 8h35
